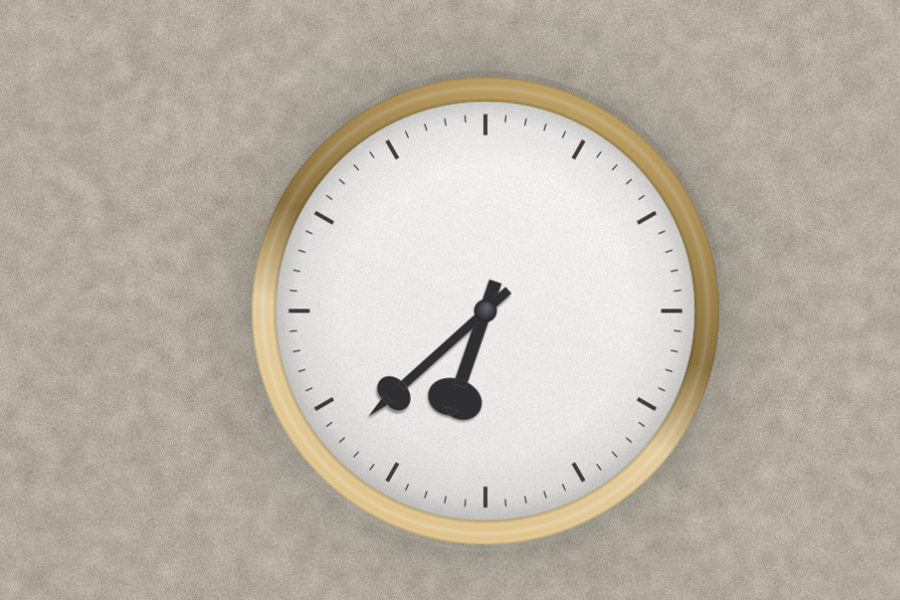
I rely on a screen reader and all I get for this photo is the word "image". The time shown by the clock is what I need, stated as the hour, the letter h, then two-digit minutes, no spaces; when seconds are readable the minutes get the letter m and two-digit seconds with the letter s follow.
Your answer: 6h38
